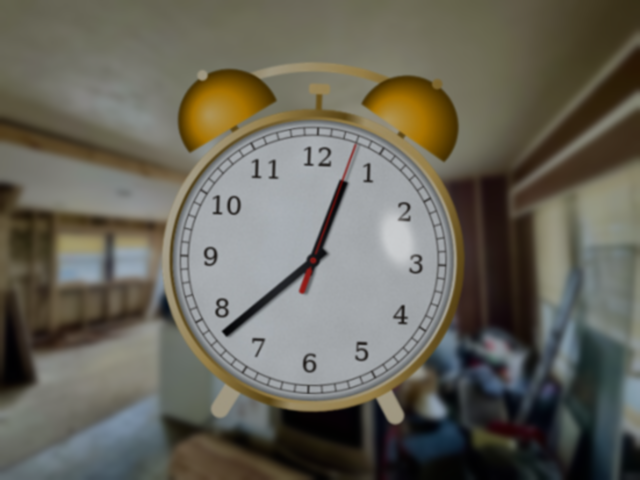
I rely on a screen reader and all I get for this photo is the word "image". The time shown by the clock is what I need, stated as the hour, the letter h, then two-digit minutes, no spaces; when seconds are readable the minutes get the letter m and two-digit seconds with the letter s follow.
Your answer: 12h38m03s
